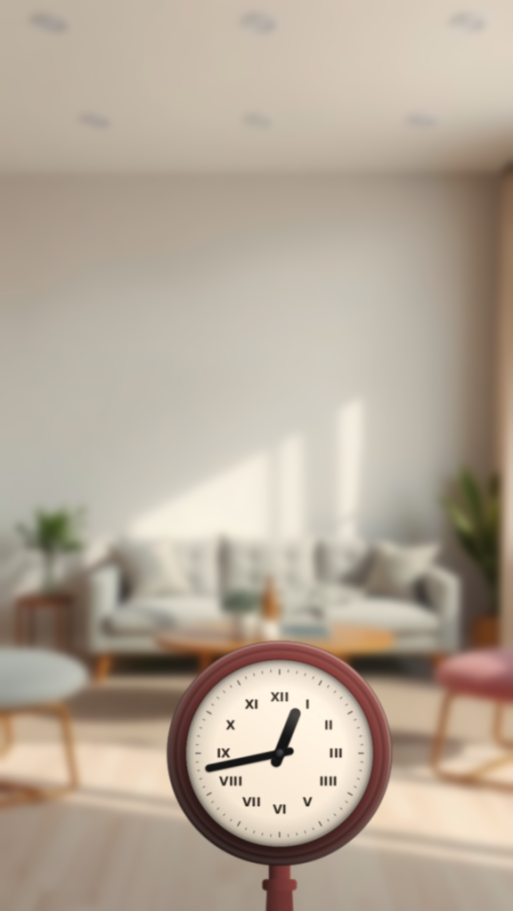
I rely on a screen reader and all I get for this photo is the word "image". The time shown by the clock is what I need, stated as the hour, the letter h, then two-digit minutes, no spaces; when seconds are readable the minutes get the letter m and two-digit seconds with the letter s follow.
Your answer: 12h43
